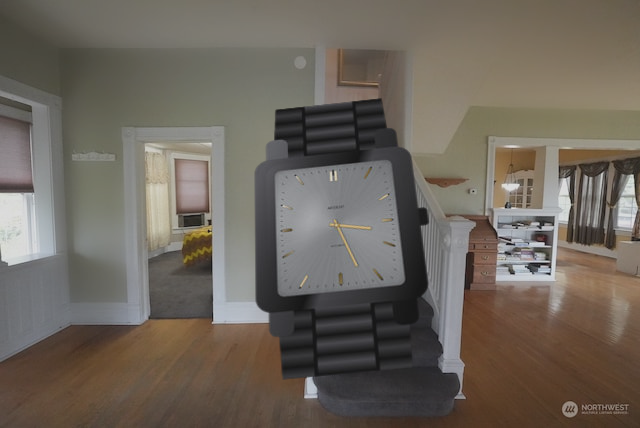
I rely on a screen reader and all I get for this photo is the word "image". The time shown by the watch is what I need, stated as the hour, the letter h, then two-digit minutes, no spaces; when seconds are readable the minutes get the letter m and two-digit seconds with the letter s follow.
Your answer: 3h27
